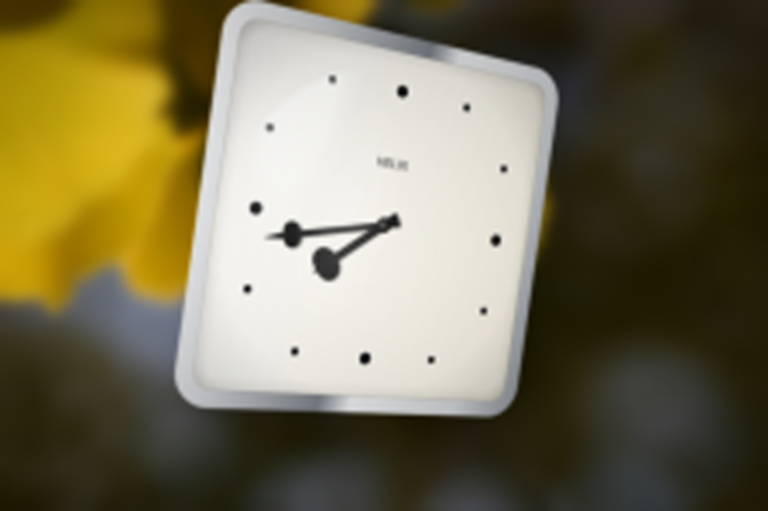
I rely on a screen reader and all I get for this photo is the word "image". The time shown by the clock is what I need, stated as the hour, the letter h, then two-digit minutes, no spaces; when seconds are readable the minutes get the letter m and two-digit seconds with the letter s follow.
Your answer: 7h43
